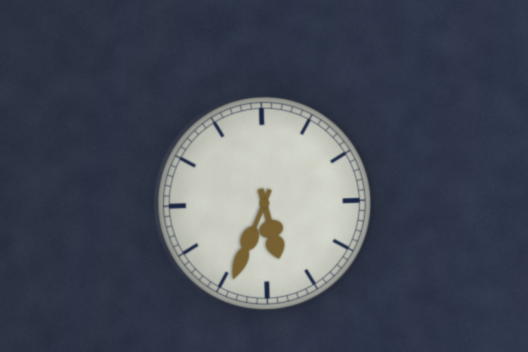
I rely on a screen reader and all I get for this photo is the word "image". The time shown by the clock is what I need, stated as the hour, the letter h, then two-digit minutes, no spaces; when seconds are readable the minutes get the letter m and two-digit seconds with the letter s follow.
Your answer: 5h34
